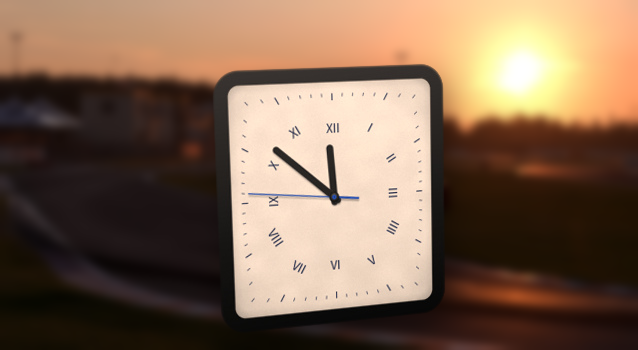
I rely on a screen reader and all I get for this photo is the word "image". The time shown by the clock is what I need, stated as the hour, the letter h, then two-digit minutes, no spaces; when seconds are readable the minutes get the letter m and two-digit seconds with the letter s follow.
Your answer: 11h51m46s
